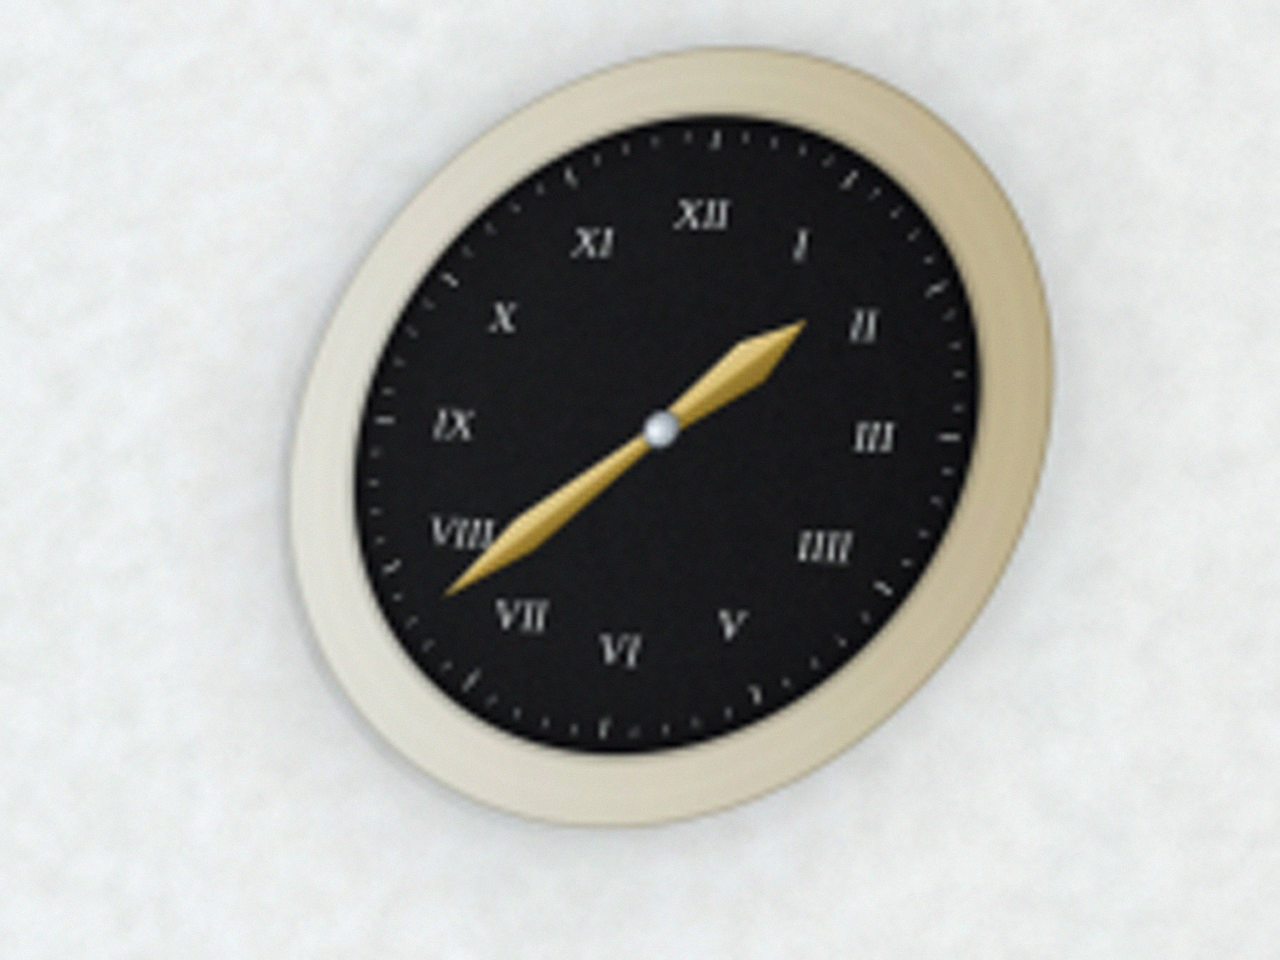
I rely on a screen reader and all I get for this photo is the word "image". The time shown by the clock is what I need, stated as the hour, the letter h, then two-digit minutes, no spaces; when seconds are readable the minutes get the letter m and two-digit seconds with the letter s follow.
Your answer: 1h38
